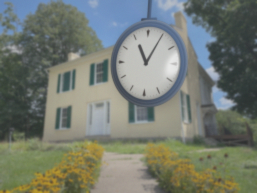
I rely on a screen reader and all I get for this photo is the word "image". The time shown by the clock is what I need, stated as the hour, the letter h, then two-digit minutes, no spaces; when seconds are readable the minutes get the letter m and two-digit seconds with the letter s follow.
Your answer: 11h05
